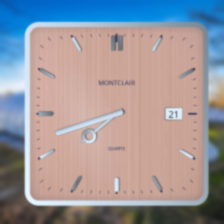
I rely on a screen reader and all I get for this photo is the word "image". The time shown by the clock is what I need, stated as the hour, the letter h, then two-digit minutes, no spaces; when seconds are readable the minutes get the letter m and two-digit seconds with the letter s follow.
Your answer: 7h42
